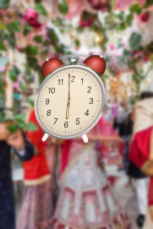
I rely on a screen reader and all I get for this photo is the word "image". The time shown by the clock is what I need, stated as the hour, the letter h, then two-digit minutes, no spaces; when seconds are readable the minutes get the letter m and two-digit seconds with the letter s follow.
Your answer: 5h59
